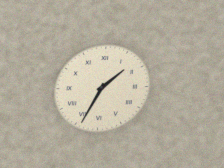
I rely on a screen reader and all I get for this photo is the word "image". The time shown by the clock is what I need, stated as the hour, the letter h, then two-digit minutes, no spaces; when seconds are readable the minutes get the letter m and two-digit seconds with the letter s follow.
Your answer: 1h34
